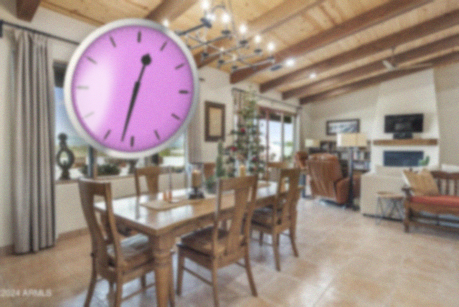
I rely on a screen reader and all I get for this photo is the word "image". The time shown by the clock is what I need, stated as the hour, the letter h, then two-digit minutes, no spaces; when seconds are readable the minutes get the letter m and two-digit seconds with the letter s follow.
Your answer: 12h32
